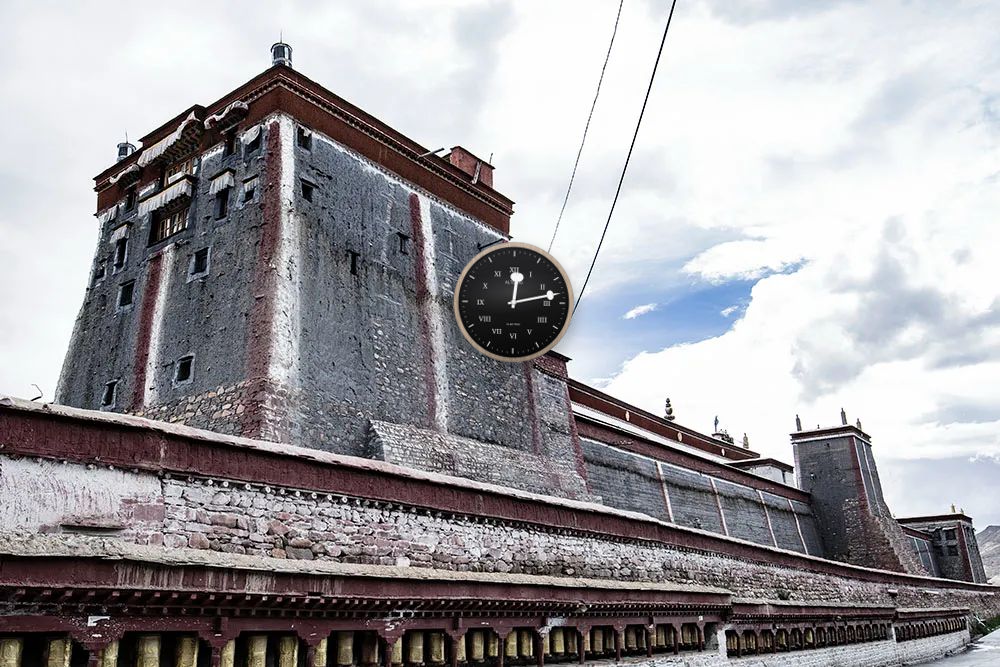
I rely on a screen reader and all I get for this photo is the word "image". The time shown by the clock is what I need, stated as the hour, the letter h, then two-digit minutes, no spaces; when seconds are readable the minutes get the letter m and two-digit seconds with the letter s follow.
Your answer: 12h13
